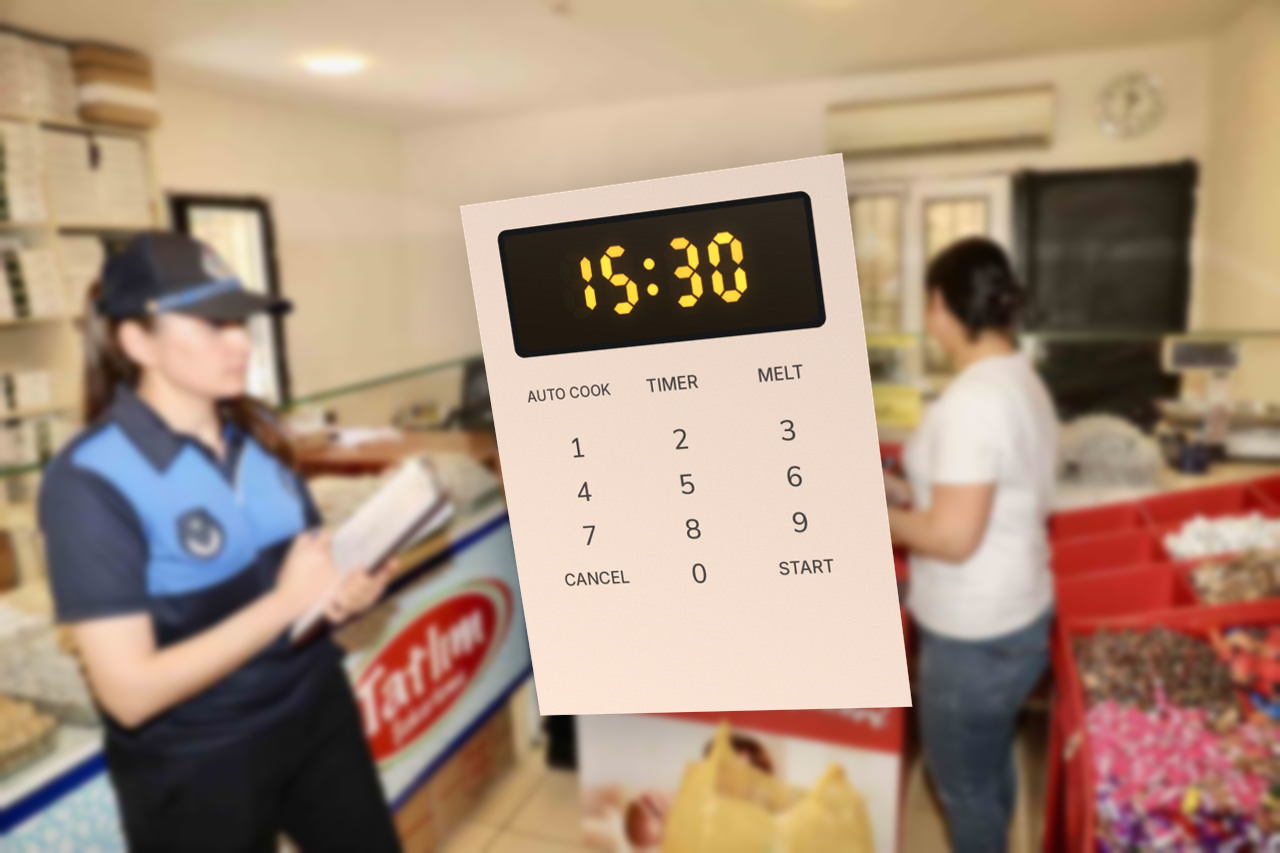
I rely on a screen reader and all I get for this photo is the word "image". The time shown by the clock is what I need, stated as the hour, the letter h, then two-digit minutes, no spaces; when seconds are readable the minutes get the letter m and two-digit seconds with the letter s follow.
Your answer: 15h30
